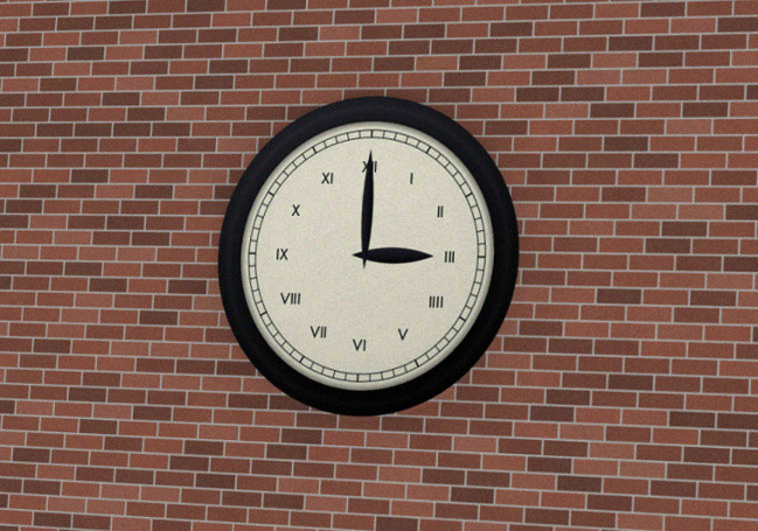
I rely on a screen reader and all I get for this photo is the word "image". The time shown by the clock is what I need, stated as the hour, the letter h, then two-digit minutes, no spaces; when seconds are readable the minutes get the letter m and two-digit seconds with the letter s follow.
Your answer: 3h00
